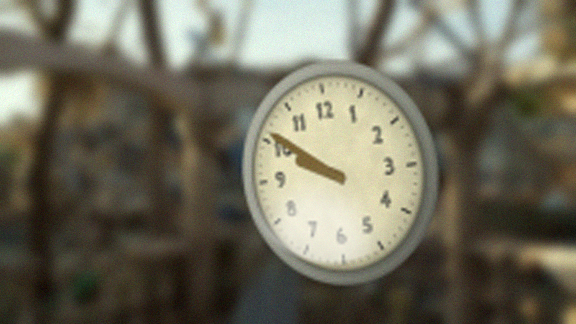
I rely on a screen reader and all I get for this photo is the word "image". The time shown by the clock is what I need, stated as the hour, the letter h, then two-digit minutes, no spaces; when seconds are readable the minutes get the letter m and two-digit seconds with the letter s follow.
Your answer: 9h51
